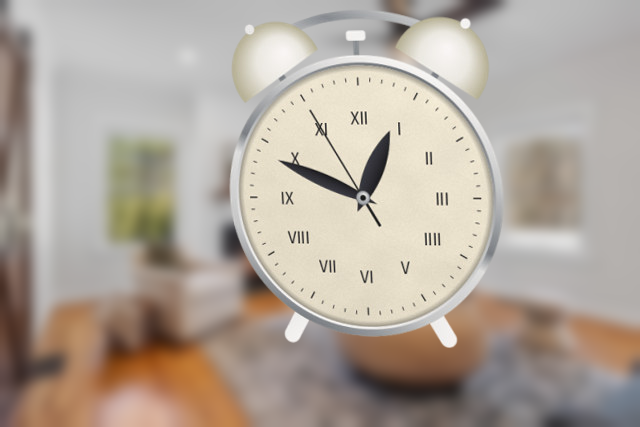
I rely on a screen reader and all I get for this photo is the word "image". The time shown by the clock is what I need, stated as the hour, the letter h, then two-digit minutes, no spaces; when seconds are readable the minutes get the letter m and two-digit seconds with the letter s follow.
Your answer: 12h48m55s
